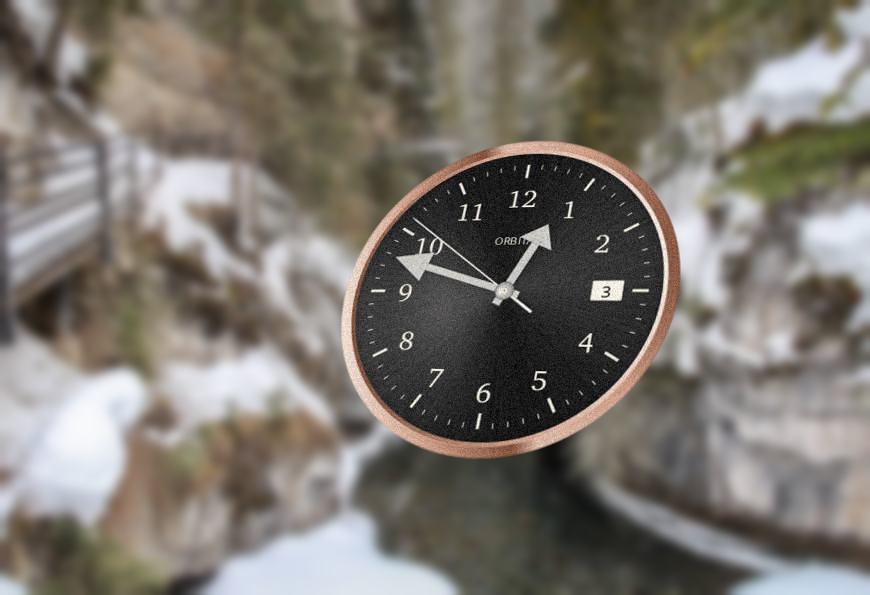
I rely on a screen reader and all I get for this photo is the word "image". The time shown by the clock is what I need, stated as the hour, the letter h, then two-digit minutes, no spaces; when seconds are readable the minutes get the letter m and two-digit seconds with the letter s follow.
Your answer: 12h47m51s
